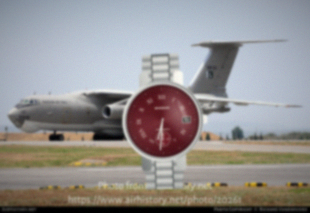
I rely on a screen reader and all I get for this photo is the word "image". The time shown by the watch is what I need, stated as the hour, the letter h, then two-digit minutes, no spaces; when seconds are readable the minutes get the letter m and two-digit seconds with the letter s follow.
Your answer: 6h31
